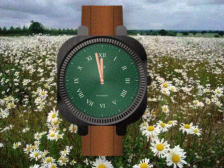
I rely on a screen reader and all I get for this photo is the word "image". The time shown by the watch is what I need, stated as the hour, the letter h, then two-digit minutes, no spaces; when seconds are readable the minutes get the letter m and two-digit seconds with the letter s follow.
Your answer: 11h58
